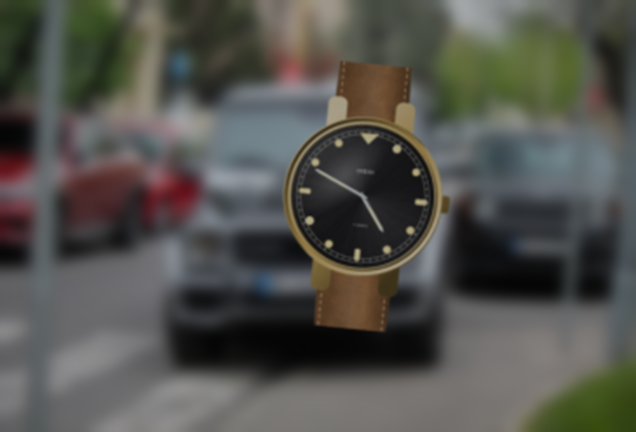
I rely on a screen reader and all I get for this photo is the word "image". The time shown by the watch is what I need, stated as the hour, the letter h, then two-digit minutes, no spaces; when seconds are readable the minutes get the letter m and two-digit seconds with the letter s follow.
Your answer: 4h49
